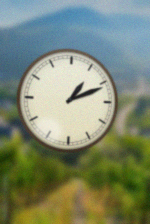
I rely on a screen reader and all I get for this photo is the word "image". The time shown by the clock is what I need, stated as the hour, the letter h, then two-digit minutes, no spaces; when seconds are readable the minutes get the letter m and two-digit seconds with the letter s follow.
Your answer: 1h11
